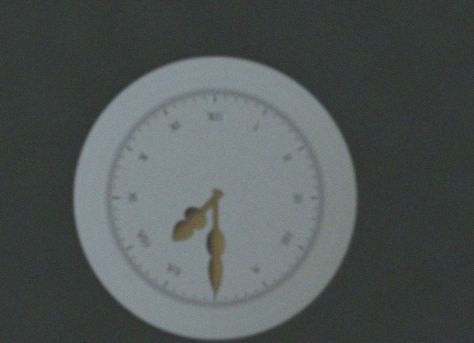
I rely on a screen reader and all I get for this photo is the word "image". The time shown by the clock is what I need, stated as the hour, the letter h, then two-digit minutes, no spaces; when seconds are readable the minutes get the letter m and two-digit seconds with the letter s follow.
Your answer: 7h30
